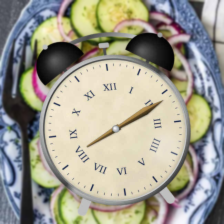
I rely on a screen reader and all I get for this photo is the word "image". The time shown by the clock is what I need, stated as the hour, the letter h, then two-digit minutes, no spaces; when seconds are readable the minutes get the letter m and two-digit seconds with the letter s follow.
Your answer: 8h11
